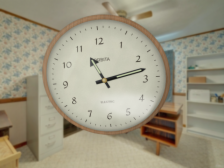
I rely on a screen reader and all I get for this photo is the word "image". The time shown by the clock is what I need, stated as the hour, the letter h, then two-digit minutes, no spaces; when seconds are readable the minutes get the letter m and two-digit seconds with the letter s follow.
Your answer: 11h13
